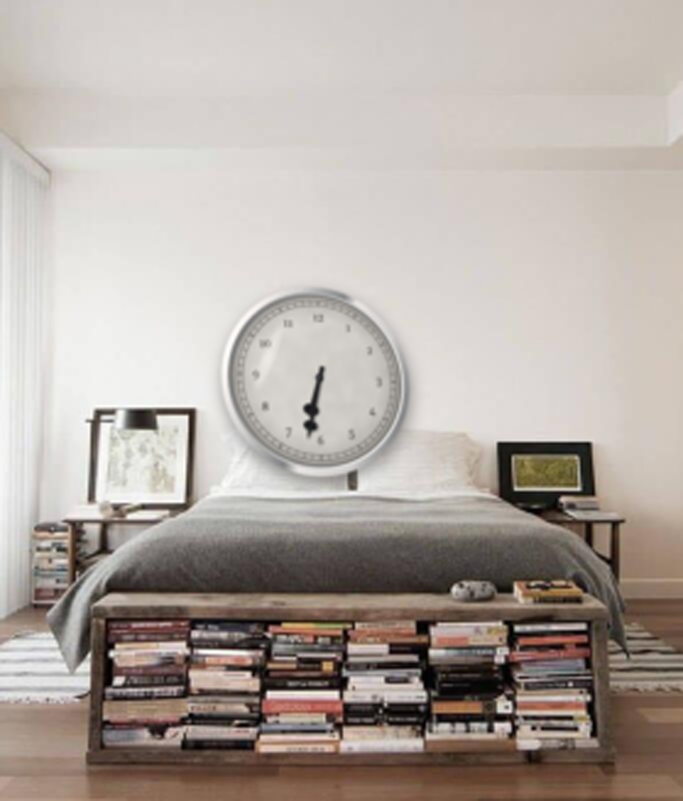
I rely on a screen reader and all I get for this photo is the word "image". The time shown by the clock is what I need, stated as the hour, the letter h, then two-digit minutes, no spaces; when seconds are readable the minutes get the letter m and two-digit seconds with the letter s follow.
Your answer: 6h32
